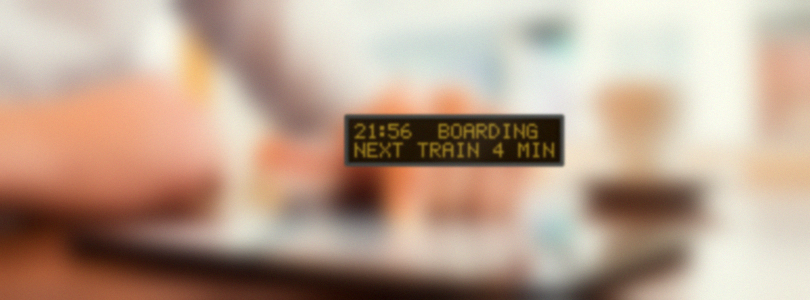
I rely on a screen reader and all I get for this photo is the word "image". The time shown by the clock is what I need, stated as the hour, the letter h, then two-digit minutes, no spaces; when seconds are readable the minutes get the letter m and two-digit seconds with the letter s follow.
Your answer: 21h56
